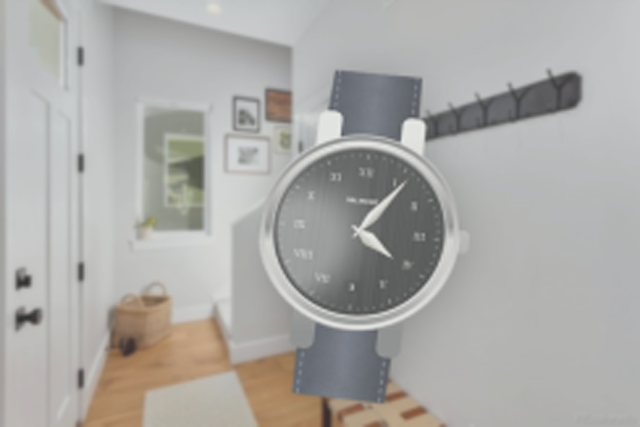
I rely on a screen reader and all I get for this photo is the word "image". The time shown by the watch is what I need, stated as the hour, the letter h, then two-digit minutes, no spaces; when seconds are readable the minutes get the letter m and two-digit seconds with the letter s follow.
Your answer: 4h06
